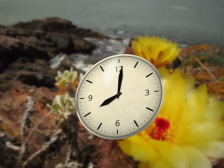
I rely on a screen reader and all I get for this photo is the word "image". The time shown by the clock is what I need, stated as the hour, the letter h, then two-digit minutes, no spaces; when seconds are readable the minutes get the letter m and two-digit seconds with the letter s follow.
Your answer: 8h01
